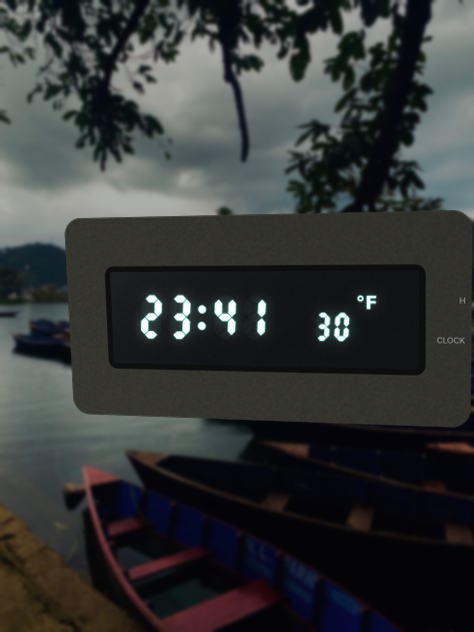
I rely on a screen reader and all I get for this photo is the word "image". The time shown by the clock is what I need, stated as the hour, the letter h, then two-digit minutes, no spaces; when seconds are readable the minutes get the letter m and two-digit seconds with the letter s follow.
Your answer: 23h41
